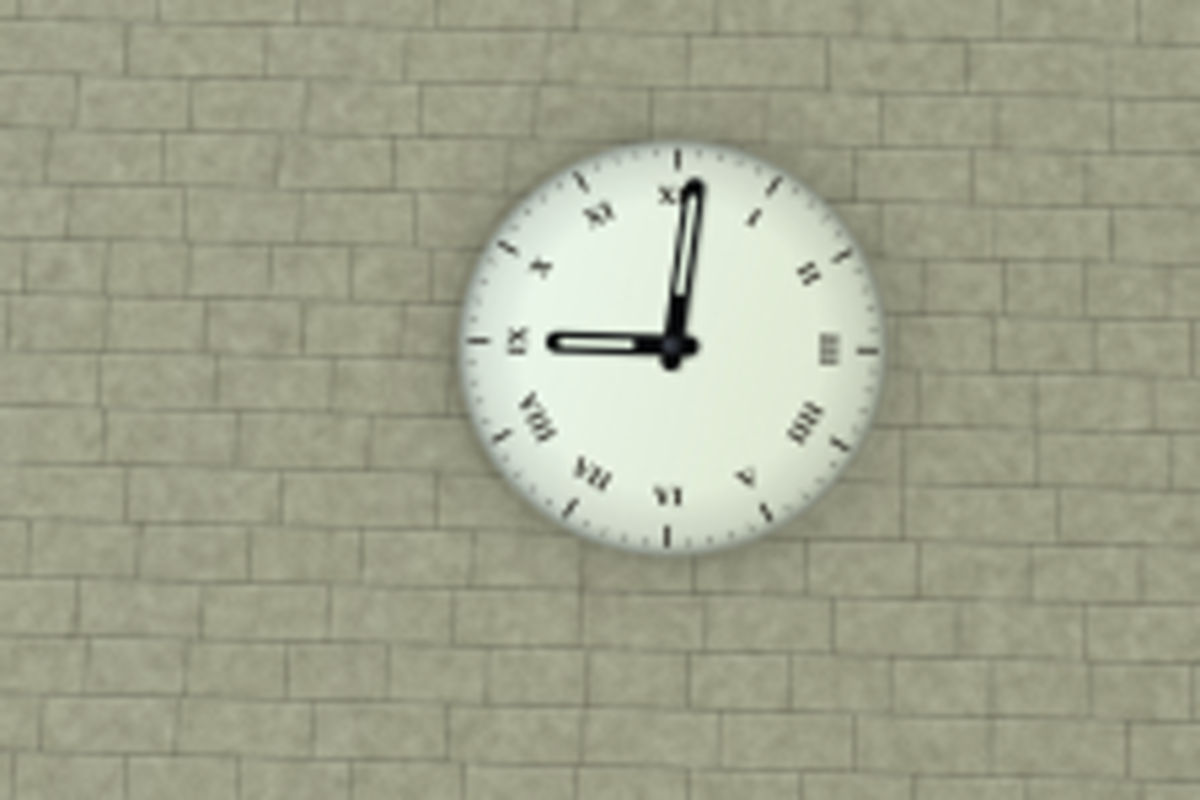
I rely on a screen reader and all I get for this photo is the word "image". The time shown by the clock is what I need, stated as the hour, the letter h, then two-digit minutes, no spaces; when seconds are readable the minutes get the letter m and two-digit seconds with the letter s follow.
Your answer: 9h01
